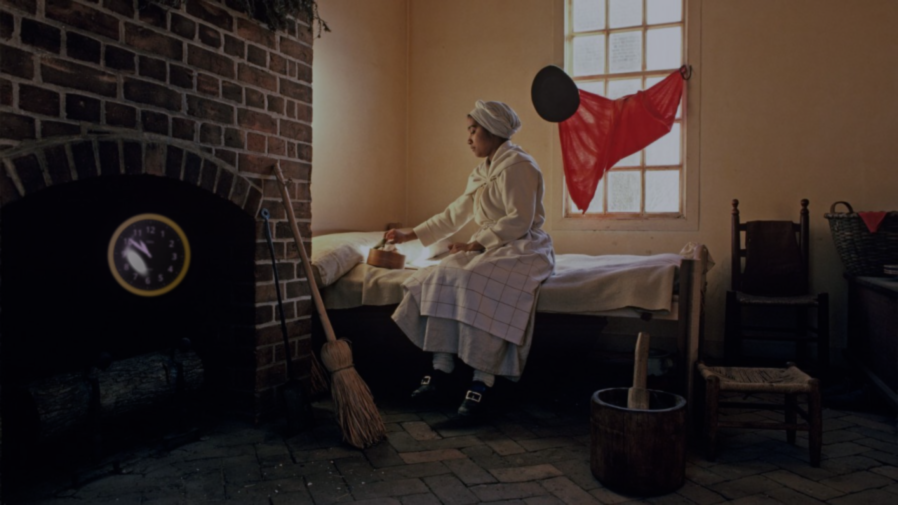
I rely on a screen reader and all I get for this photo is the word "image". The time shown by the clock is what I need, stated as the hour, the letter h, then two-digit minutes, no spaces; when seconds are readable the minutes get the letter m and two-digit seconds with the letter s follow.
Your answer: 10h51
